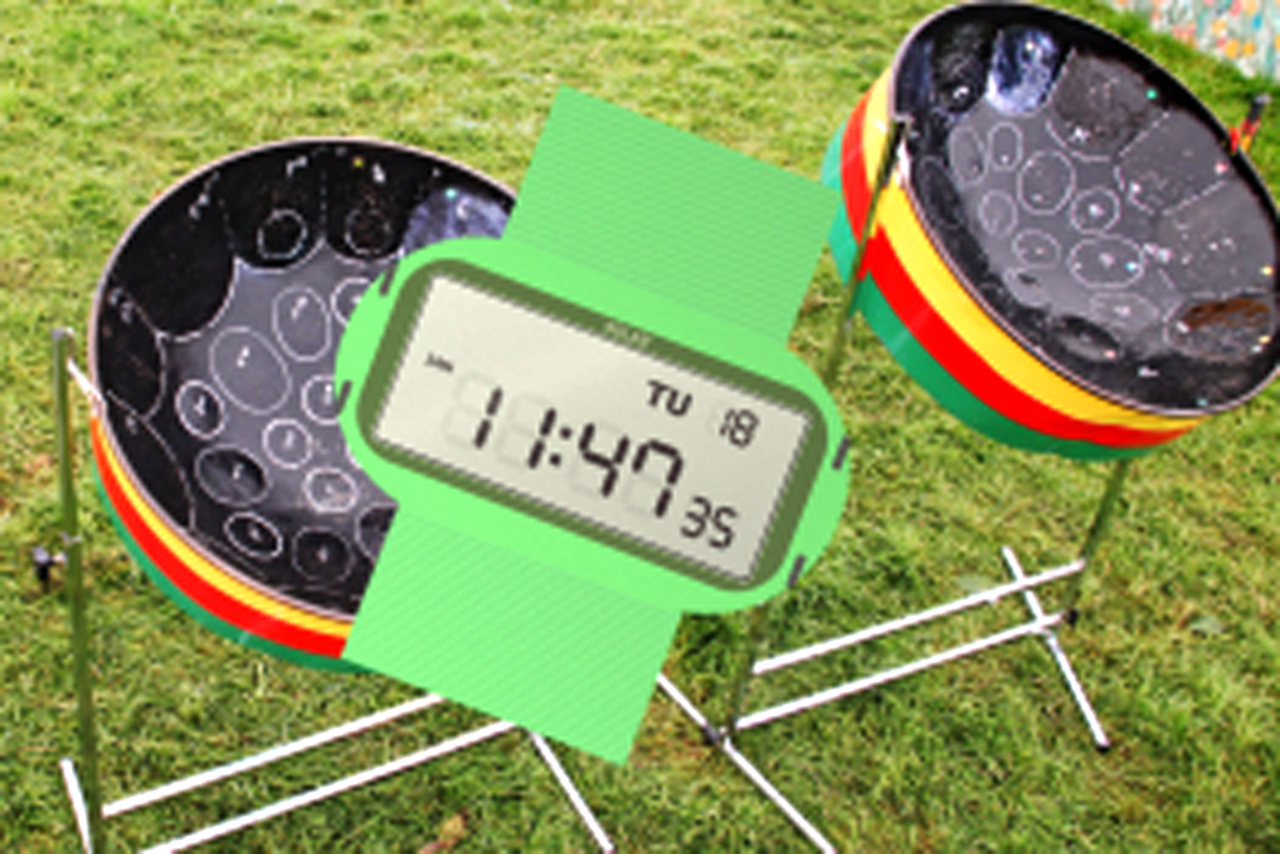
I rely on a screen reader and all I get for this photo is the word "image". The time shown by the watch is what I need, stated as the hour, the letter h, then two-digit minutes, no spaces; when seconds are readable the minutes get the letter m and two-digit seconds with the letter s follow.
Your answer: 11h47m35s
